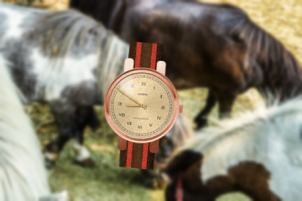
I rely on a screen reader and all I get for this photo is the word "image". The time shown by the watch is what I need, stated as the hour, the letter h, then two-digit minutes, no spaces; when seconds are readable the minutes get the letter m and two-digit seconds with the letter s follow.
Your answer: 8h50
